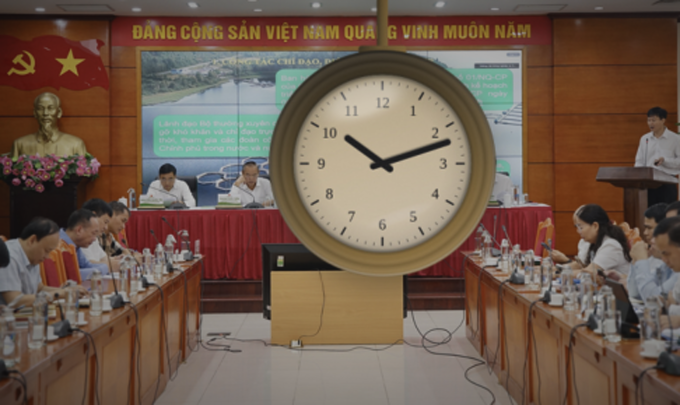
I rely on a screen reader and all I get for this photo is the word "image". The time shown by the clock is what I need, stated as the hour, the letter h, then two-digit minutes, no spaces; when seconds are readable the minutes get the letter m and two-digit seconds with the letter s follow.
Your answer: 10h12
